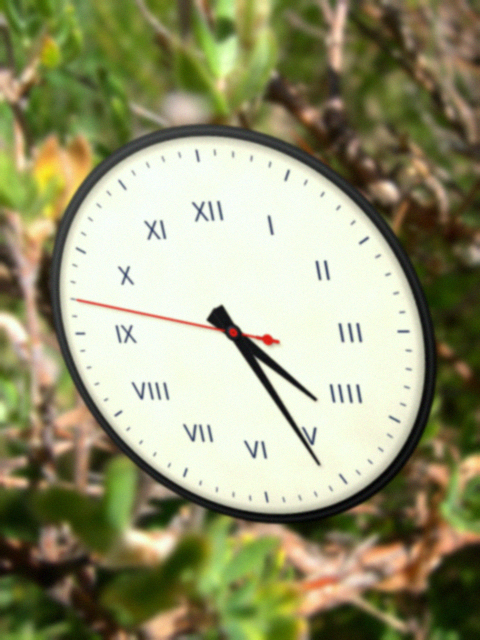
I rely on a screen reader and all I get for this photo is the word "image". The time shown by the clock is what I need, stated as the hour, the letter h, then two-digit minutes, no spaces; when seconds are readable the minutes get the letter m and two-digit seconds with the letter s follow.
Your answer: 4h25m47s
